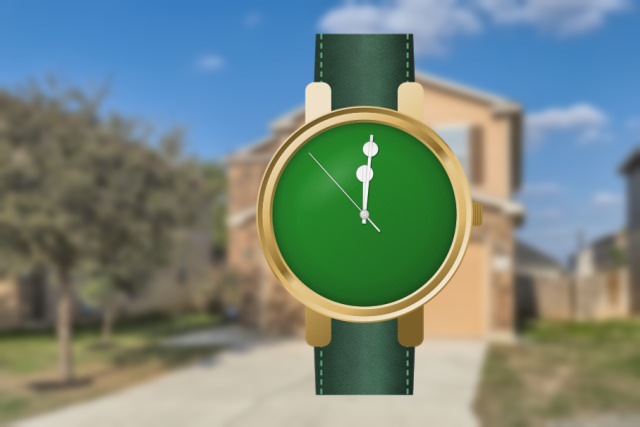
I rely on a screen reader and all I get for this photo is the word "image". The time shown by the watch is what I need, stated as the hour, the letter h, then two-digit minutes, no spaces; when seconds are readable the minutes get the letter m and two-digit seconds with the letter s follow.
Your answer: 12h00m53s
